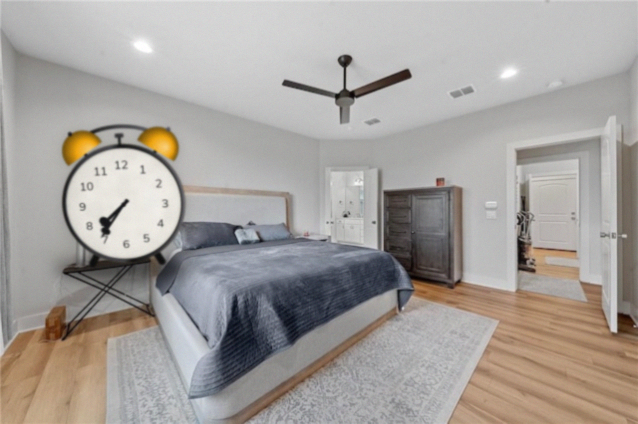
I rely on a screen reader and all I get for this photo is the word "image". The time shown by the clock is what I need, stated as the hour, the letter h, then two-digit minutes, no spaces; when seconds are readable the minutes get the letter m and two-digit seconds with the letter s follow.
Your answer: 7h36
